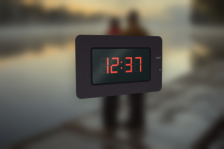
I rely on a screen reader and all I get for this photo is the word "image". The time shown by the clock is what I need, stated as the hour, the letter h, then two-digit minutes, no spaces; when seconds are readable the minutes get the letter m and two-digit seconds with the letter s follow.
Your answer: 12h37
